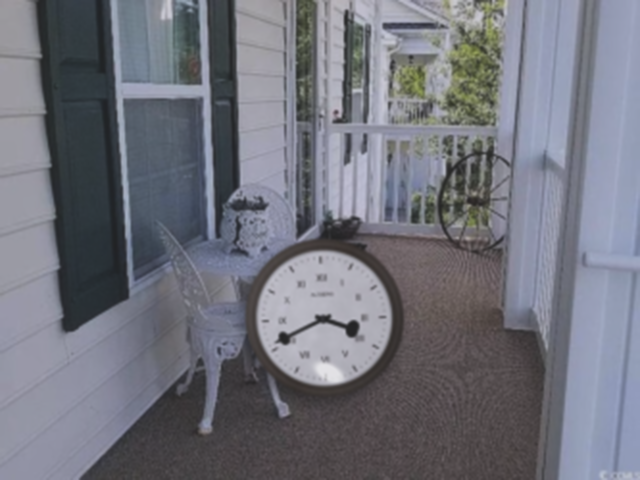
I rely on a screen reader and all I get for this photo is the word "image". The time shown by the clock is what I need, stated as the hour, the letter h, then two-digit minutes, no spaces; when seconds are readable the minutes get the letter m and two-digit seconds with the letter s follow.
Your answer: 3h41
